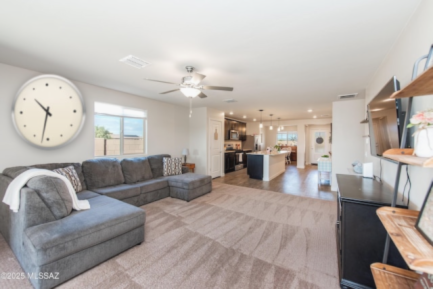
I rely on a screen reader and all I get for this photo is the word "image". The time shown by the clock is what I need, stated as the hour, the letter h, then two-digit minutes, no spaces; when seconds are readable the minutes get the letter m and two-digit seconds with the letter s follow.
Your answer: 10h32
